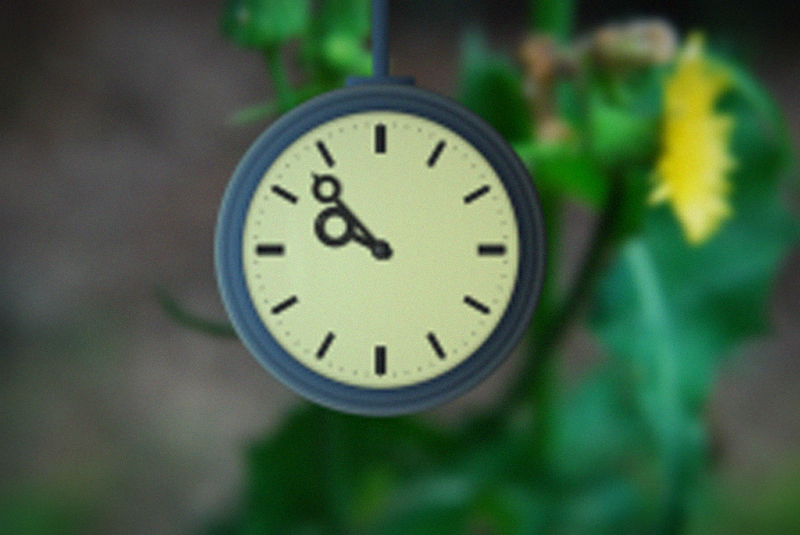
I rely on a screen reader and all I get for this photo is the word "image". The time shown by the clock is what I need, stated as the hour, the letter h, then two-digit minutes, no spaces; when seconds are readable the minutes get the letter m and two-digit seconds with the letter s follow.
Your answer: 9h53
